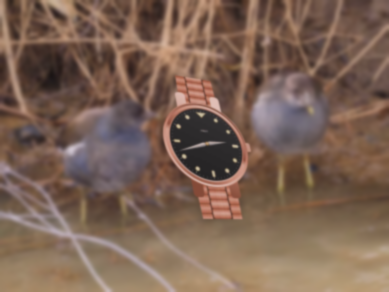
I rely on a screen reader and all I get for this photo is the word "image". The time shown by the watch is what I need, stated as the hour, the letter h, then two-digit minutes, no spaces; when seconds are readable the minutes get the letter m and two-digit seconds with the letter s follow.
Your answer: 2h42
